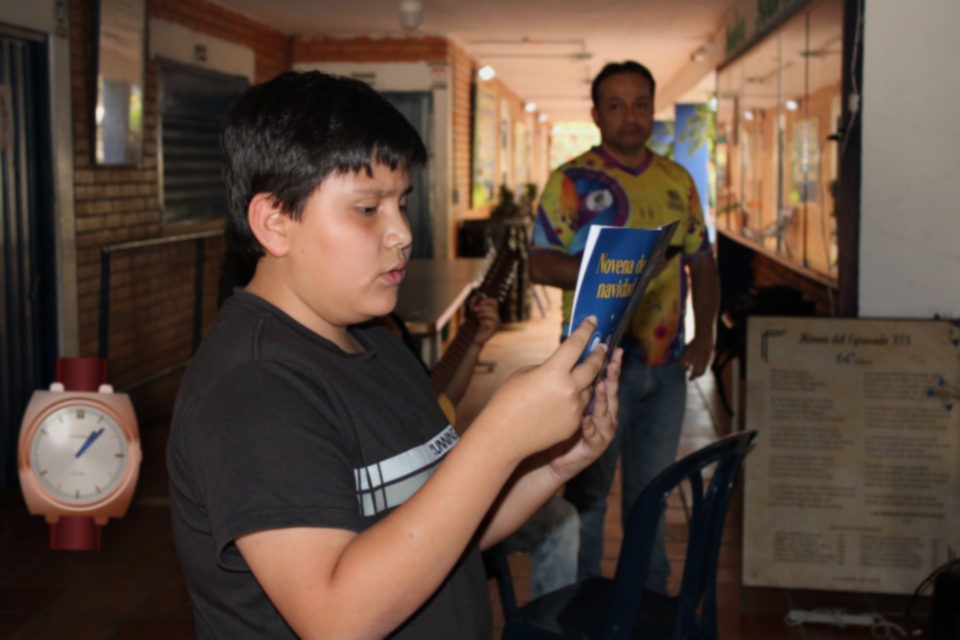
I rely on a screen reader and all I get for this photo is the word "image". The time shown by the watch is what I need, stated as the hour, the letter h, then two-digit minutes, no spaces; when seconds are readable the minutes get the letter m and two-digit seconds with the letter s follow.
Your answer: 1h07
